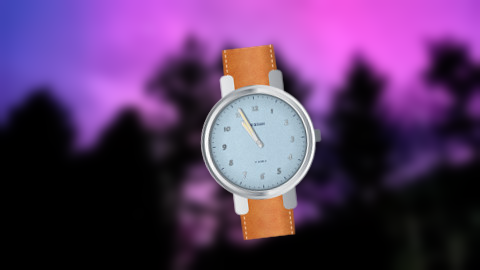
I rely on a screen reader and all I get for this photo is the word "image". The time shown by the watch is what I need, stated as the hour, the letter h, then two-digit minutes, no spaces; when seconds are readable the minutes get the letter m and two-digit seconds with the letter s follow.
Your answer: 10h56
